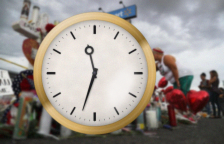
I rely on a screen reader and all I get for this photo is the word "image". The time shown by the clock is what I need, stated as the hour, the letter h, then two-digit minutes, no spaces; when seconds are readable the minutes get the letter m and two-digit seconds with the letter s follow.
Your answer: 11h33
